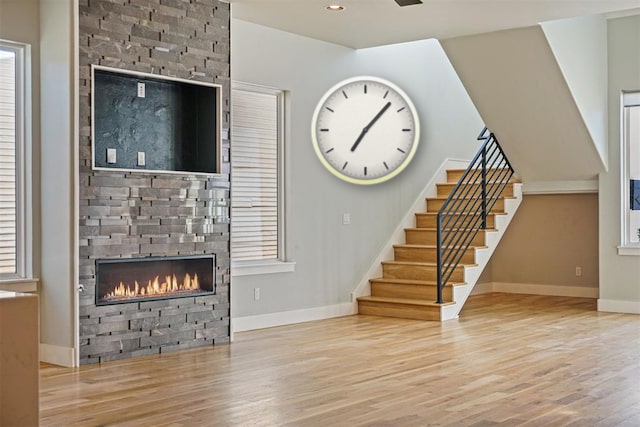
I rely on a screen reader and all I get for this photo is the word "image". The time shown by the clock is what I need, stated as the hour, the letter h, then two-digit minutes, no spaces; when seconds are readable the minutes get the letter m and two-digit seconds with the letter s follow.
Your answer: 7h07
